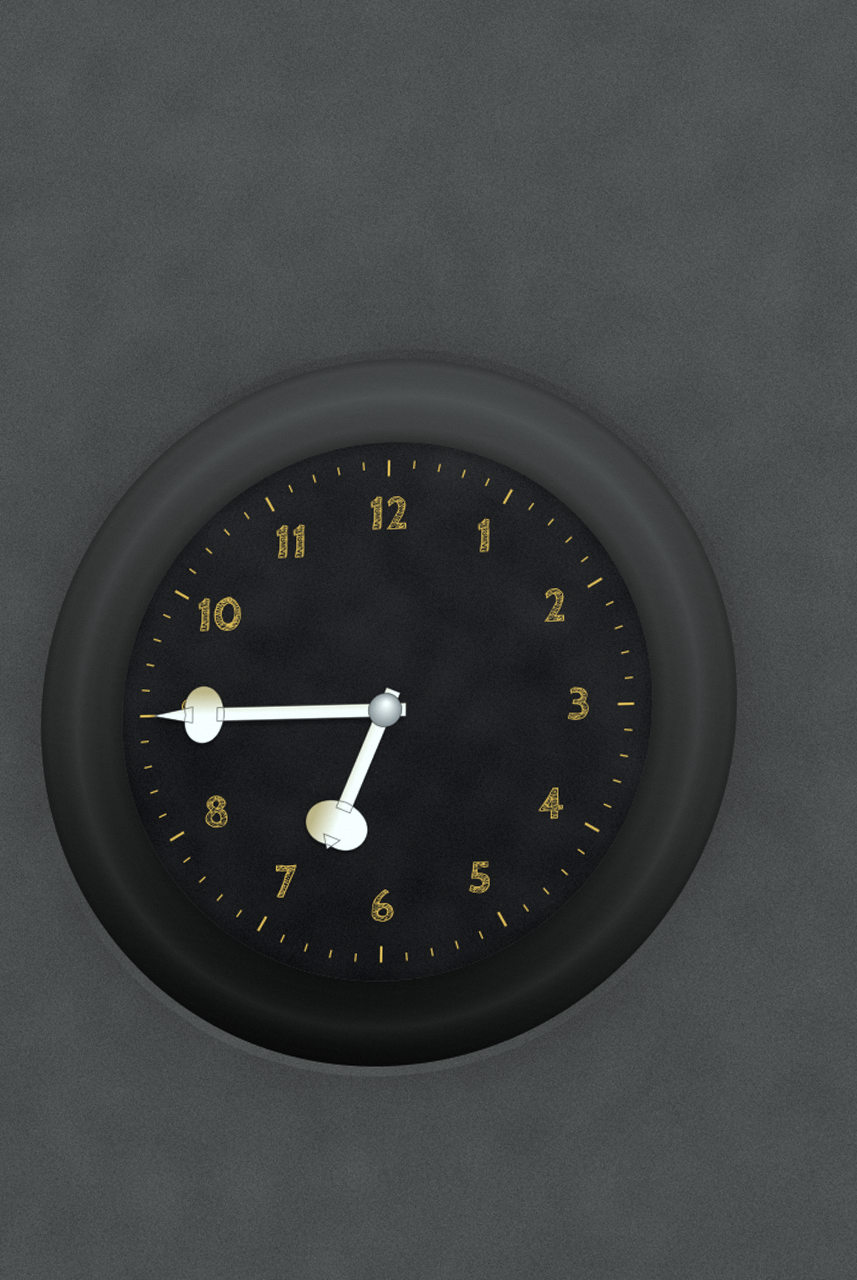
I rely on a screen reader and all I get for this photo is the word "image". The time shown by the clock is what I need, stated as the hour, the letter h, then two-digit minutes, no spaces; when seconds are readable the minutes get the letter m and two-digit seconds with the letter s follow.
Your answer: 6h45
